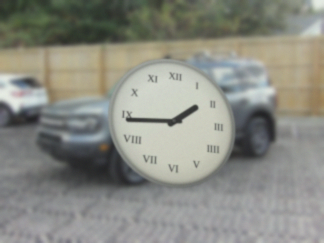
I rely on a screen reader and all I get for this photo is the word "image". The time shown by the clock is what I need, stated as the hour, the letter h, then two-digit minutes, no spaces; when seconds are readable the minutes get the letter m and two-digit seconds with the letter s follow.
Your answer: 1h44
